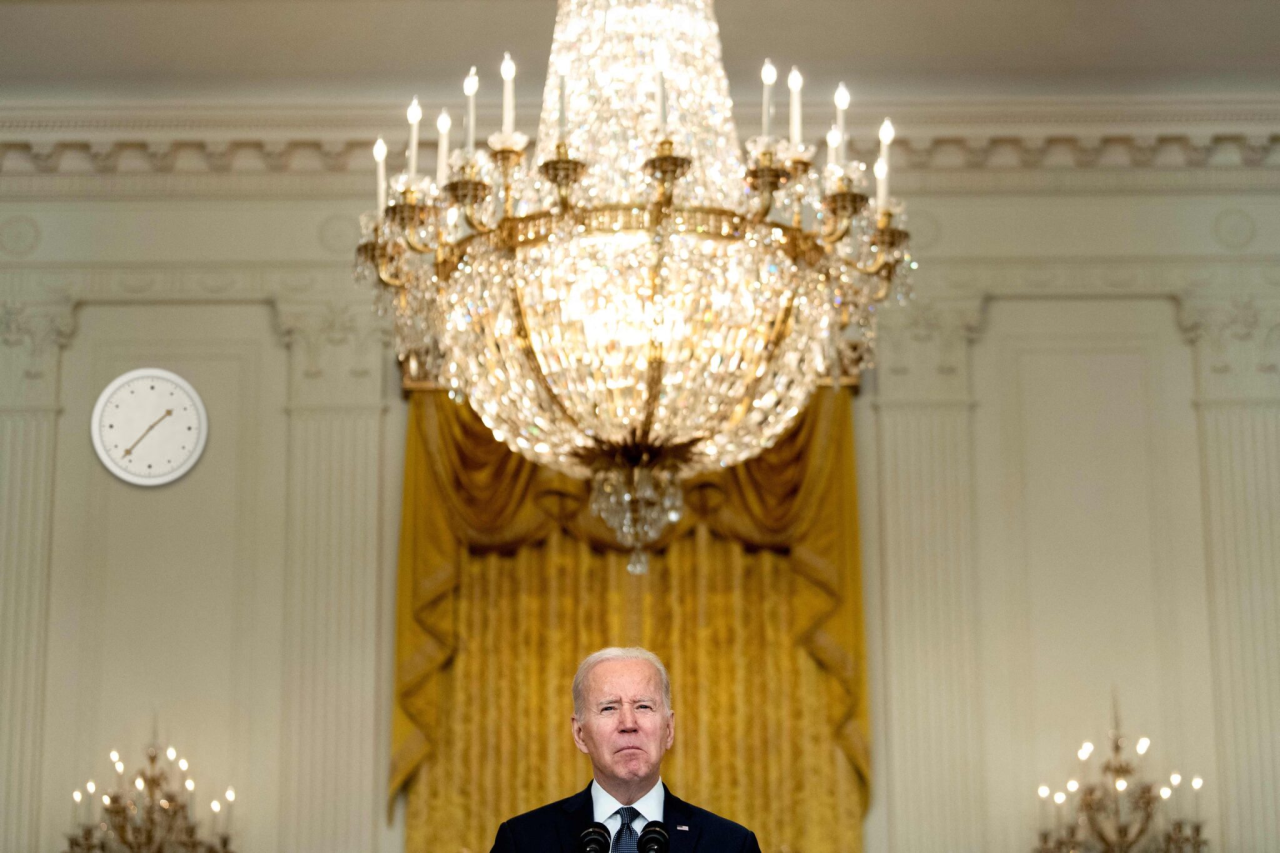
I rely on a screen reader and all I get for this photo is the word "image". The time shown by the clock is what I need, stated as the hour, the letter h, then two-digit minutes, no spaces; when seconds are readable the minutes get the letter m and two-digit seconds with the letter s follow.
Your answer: 1h37
